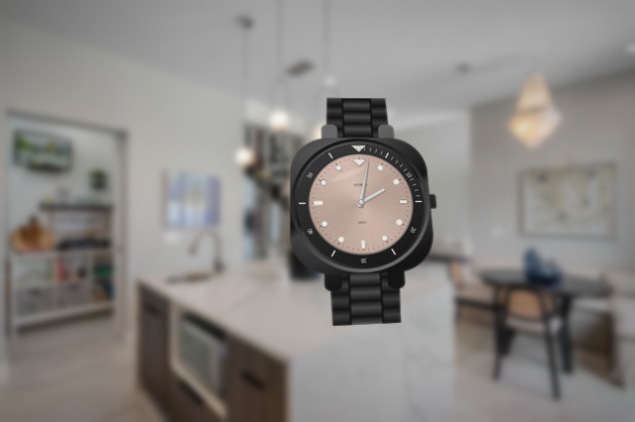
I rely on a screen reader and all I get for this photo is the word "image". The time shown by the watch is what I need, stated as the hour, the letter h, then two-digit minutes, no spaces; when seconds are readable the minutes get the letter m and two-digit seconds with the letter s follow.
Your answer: 2h02
